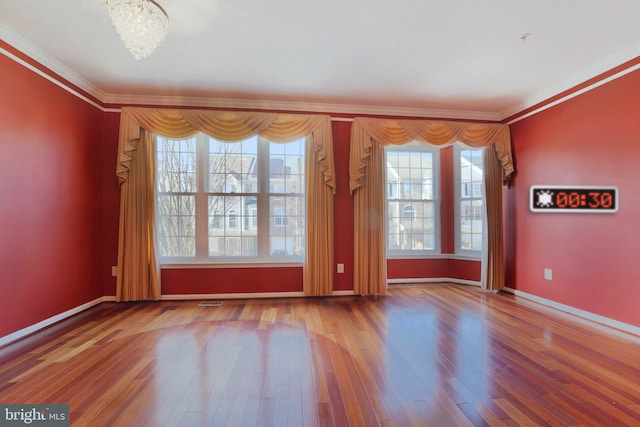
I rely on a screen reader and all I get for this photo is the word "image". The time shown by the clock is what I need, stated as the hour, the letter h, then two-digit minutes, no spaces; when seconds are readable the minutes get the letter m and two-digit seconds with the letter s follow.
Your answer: 0h30
